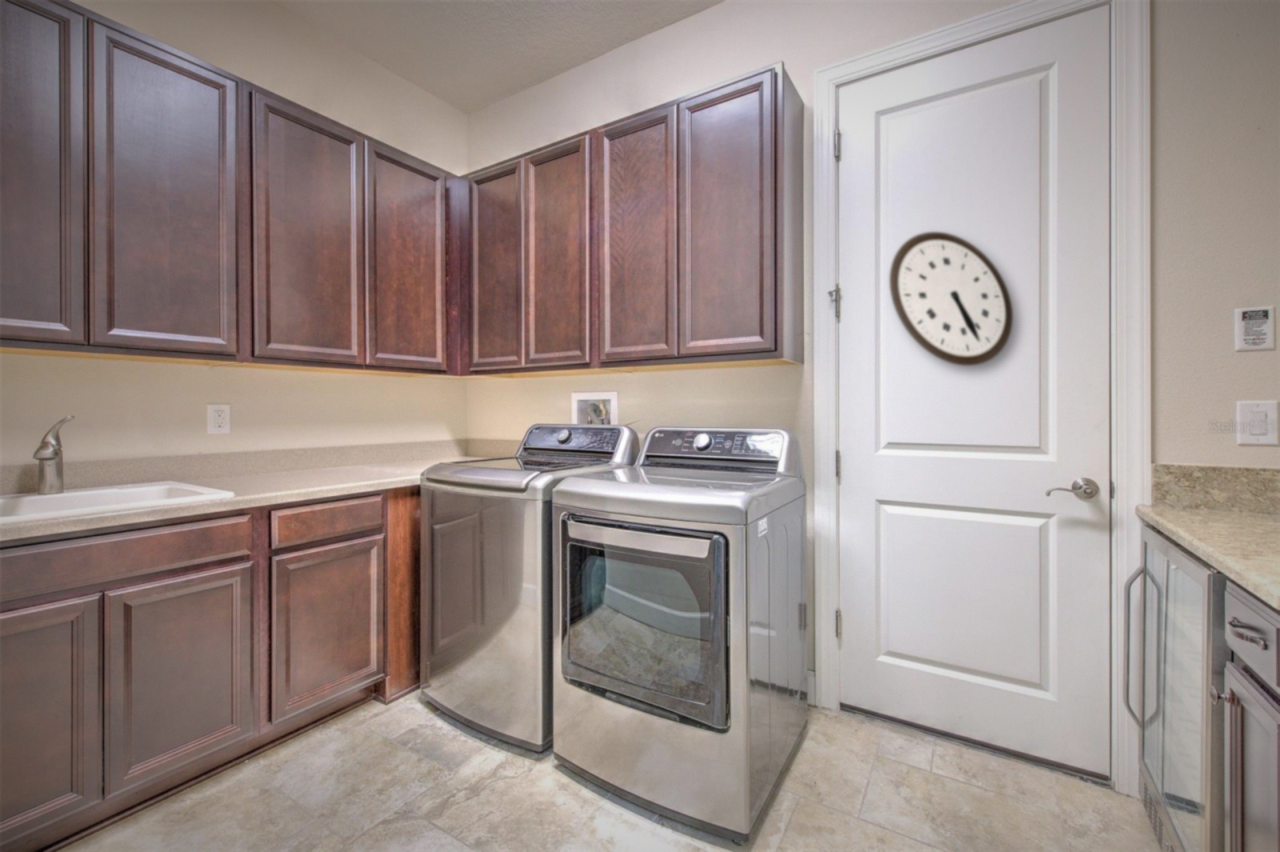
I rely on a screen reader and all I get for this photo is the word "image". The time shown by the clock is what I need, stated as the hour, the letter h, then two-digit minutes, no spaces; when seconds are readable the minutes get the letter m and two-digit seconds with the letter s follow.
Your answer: 5h27
